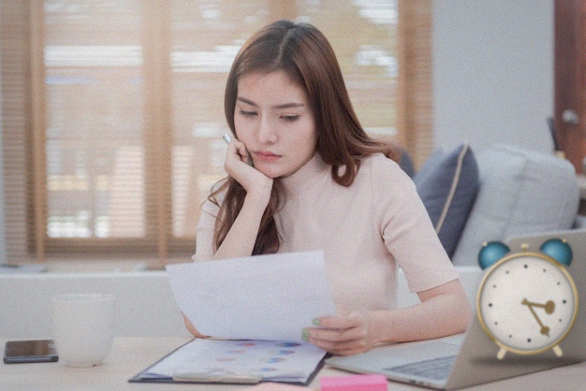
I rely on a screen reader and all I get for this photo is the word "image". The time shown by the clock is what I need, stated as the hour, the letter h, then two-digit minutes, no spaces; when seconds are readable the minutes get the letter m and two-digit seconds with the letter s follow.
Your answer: 3h25
